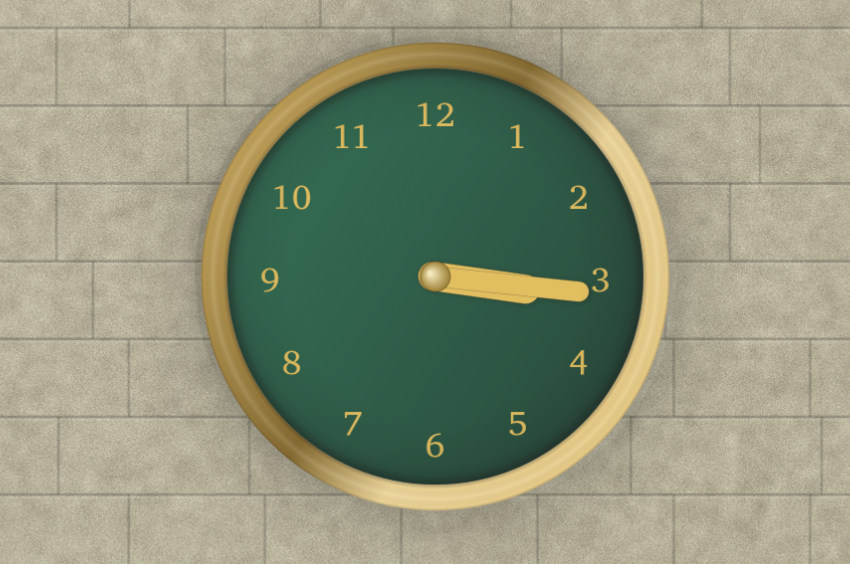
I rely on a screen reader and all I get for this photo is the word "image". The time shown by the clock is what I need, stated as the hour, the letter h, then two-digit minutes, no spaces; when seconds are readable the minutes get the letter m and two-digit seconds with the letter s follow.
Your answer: 3h16
